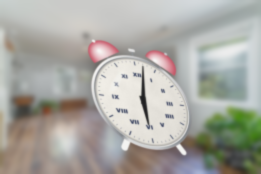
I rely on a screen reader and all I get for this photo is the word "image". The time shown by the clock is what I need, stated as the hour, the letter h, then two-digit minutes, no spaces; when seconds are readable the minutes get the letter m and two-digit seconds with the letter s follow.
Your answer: 6h02
